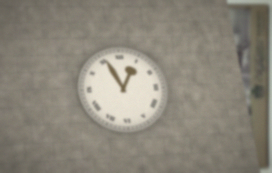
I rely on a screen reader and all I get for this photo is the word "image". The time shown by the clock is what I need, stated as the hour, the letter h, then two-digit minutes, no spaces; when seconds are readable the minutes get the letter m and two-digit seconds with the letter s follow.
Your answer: 12h56
